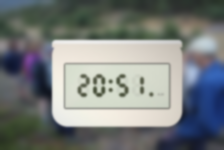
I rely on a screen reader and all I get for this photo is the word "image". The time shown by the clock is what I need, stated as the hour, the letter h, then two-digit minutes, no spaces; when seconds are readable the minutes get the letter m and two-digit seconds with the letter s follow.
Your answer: 20h51
